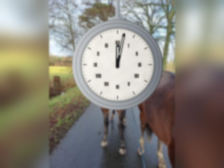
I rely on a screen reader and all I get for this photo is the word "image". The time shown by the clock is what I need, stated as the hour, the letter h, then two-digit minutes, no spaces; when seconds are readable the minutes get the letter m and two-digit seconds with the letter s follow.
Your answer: 12h02
